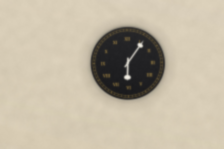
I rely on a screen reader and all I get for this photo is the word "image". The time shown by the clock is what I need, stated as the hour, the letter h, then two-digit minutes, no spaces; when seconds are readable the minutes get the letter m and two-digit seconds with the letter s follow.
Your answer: 6h06
